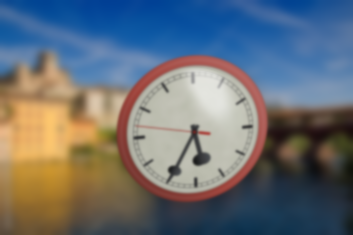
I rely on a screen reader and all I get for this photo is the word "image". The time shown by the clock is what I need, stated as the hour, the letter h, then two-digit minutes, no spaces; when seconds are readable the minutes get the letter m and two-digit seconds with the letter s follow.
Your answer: 5h34m47s
